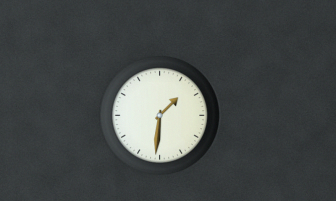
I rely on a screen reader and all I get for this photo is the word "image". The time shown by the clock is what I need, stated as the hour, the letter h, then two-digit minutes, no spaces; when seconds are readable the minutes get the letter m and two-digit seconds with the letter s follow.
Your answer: 1h31
